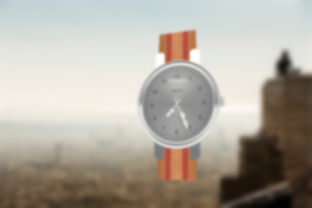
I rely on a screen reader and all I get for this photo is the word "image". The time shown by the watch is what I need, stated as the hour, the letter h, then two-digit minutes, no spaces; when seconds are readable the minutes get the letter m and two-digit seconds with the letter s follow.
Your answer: 7h26
